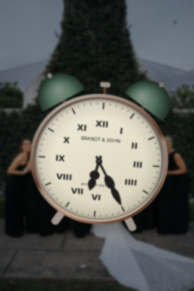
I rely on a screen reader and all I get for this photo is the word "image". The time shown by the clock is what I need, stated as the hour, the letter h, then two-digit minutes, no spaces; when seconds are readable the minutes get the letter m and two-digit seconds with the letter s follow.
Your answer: 6h25
